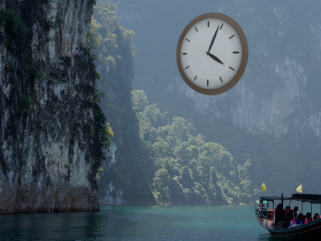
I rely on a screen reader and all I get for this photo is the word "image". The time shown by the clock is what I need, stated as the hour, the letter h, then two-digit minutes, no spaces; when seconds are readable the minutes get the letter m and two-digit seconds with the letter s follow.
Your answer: 4h04
